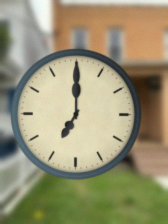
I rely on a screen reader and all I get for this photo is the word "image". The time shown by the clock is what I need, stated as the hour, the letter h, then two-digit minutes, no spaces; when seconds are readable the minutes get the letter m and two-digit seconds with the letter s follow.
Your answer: 7h00
